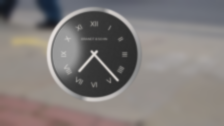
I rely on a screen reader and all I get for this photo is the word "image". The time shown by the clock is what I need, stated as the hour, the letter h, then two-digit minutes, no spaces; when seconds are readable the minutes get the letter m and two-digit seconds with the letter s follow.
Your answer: 7h23
